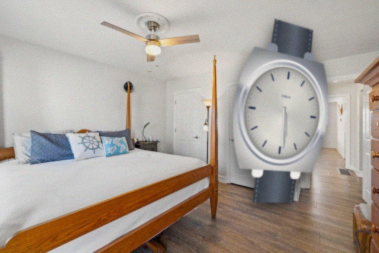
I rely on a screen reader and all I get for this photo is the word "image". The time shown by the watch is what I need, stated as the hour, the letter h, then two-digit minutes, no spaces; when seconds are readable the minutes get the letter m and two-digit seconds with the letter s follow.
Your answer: 5h29
